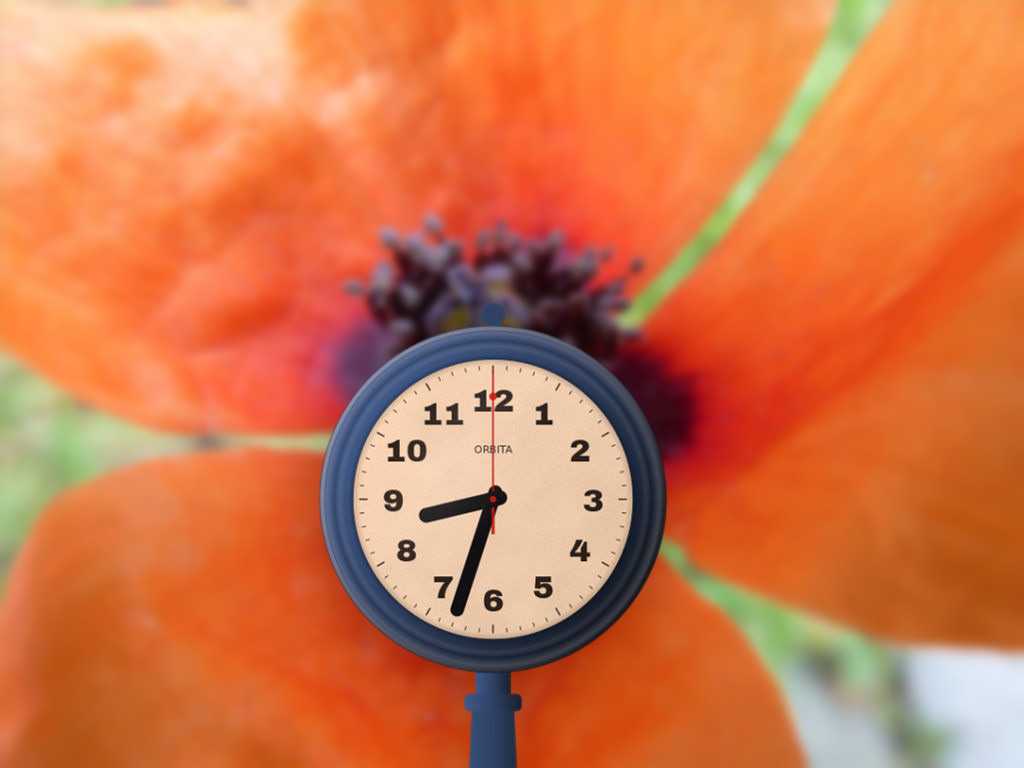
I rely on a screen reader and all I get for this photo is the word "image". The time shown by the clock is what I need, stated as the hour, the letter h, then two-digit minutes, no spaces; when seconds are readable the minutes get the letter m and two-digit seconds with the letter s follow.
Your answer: 8h33m00s
